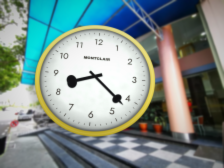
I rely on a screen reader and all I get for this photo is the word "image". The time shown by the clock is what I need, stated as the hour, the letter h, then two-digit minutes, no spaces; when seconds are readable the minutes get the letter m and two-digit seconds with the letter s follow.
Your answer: 8h22
